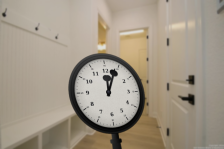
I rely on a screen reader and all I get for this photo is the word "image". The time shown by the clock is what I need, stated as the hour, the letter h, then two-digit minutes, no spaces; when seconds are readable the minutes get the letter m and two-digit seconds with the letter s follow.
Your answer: 12h04
